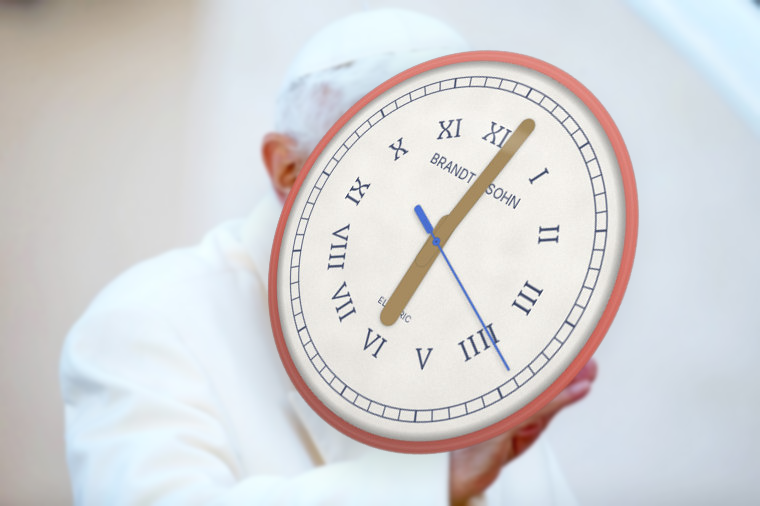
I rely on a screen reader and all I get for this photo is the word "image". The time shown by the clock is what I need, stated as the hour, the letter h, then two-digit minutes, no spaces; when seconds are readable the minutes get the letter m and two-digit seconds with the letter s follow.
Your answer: 6h01m19s
